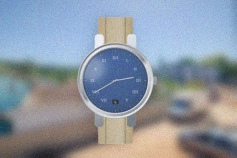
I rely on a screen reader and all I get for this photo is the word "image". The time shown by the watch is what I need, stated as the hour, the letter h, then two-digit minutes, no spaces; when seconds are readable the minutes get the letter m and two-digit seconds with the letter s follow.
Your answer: 2h40
